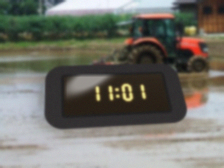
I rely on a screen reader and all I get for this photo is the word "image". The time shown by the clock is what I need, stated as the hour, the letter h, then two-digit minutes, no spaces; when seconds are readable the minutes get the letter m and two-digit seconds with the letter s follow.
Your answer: 11h01
